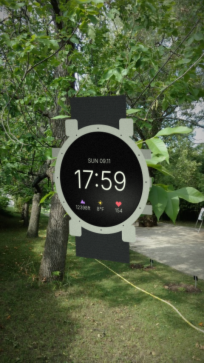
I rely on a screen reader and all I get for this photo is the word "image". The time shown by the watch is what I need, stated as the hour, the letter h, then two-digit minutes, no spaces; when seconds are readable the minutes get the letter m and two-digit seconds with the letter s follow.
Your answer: 17h59
